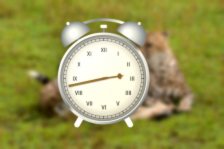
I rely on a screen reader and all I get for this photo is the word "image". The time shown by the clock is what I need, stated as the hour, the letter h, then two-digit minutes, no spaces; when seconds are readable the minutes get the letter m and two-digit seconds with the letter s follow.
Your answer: 2h43
